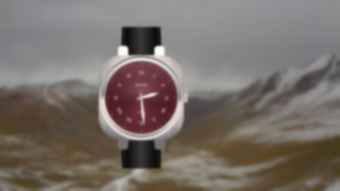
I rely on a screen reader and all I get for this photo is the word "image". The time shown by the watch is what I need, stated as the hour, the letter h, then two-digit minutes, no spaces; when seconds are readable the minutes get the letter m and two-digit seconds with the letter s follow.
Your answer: 2h29
